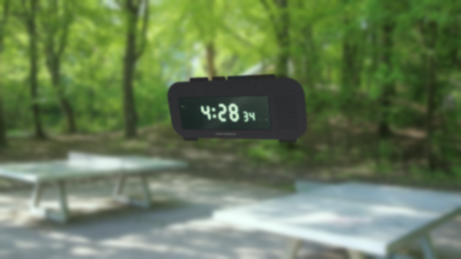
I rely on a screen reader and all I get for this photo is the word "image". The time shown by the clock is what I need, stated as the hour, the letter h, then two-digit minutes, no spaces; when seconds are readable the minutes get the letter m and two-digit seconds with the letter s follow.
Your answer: 4h28
